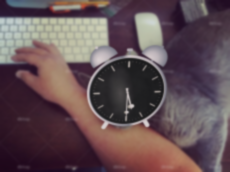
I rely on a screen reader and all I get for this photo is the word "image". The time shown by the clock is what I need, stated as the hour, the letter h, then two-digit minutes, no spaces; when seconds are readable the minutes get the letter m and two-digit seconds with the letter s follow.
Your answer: 5h30
